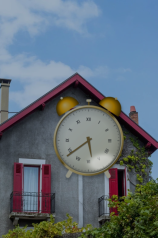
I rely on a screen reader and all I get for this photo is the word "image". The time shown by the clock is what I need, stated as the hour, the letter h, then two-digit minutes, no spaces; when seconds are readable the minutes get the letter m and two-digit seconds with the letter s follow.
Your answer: 5h39
